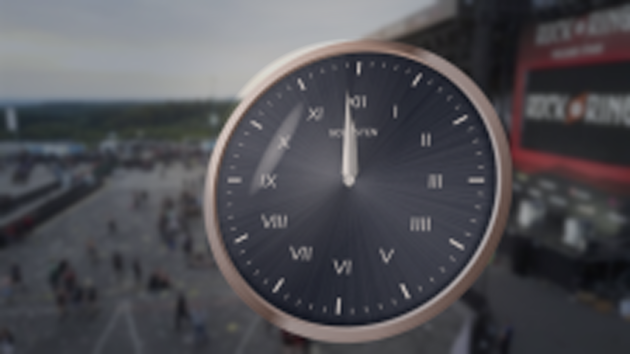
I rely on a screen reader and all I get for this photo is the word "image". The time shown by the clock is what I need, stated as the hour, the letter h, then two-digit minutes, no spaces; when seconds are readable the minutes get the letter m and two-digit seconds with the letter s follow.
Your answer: 11h59
